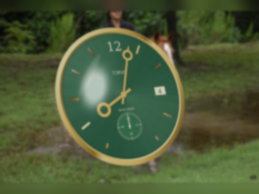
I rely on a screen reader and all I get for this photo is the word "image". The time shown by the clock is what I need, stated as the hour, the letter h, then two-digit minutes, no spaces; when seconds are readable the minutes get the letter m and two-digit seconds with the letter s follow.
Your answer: 8h03
